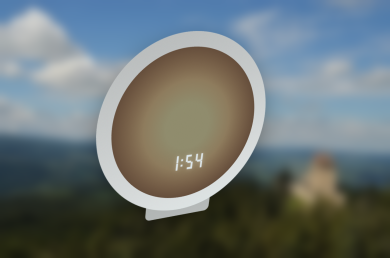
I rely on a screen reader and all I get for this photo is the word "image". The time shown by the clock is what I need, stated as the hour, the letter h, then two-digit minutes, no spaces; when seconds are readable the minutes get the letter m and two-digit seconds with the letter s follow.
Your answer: 1h54
